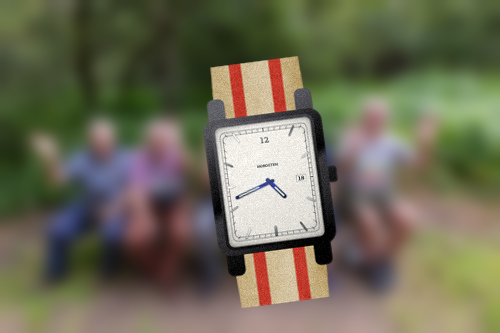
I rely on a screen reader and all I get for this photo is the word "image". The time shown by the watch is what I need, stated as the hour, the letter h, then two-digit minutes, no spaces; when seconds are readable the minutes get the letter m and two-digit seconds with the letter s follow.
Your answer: 4h42
